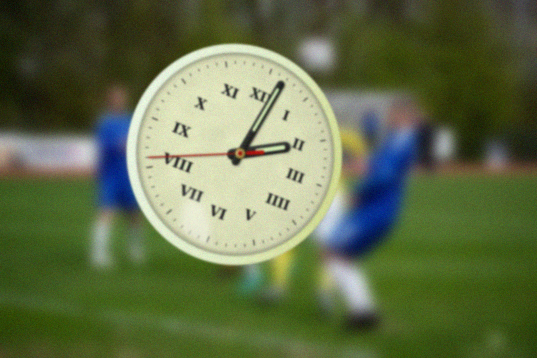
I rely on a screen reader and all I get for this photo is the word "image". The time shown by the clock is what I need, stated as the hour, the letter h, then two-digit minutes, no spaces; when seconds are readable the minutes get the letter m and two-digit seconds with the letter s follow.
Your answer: 2h01m41s
